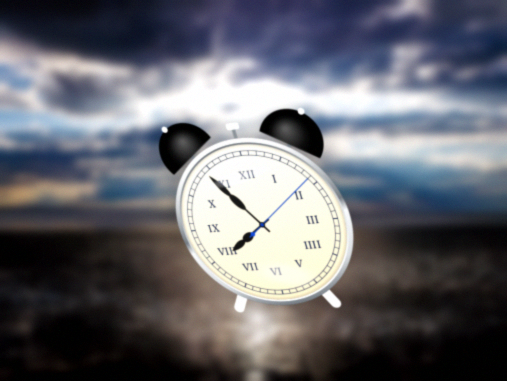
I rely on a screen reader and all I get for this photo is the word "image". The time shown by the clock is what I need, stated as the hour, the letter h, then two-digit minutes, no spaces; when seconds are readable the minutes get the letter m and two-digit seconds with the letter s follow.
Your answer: 7h54m09s
